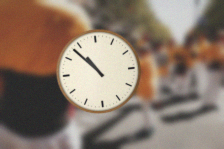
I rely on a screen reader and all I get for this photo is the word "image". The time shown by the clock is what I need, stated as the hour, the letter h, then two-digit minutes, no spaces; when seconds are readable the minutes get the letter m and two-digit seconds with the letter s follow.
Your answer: 10h53
